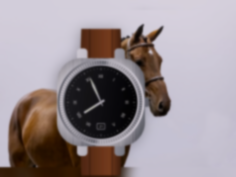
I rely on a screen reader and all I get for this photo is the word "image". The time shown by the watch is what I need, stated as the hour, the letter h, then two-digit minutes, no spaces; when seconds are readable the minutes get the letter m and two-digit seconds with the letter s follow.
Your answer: 7h56
